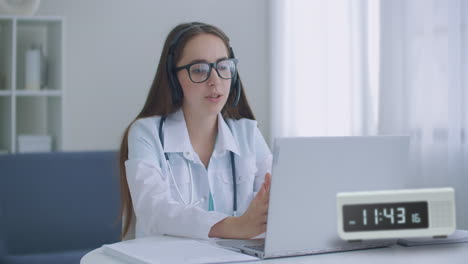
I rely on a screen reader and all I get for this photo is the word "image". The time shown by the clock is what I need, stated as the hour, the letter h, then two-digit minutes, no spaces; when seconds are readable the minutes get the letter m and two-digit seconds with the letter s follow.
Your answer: 11h43
